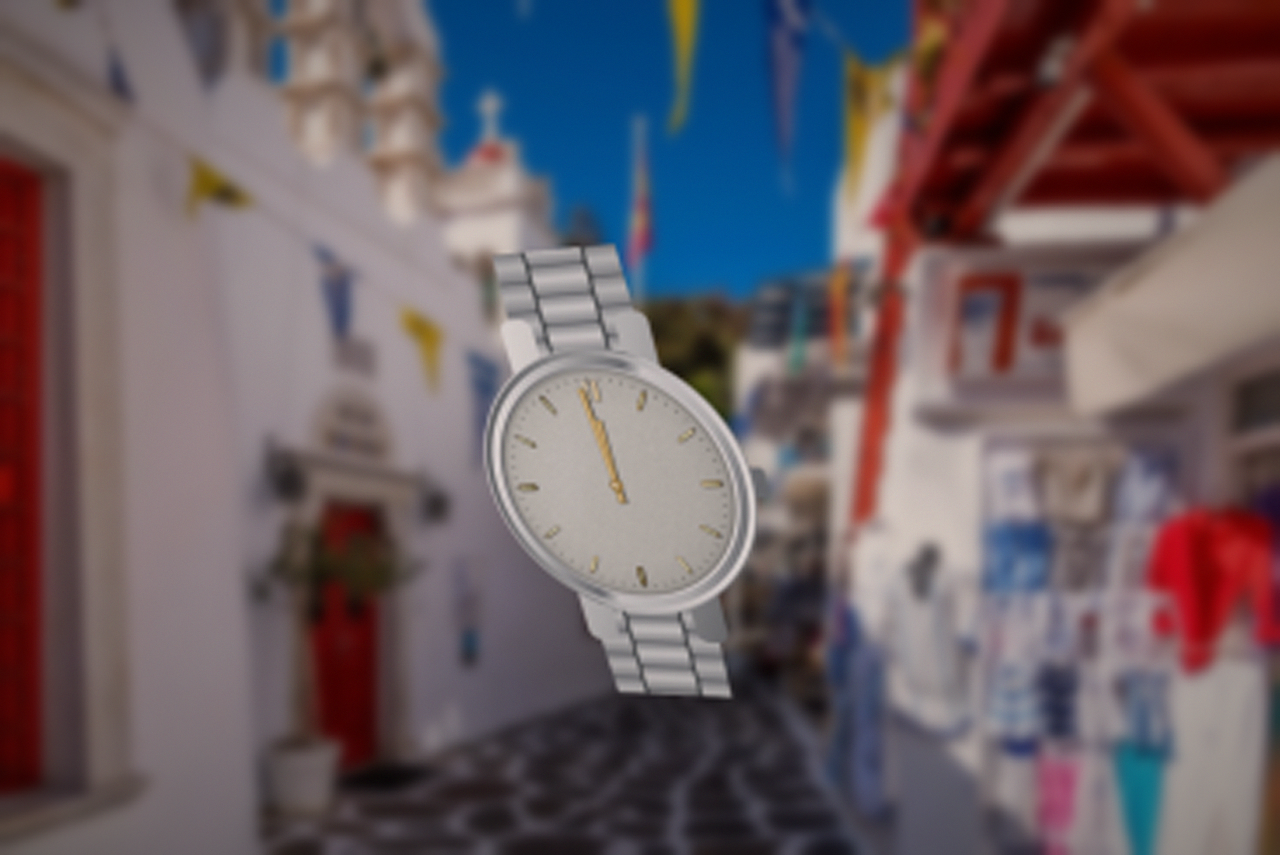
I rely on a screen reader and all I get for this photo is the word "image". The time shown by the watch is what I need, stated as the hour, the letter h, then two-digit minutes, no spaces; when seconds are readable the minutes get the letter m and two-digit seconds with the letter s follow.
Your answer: 11h59
